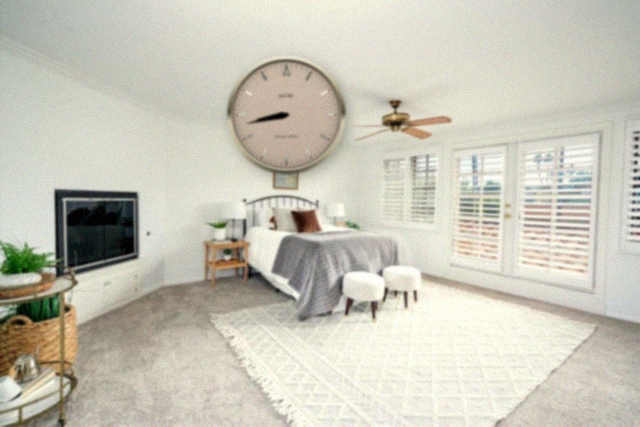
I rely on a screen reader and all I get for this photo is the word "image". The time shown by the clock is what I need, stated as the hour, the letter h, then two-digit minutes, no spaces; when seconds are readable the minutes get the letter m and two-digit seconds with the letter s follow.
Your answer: 8h43
